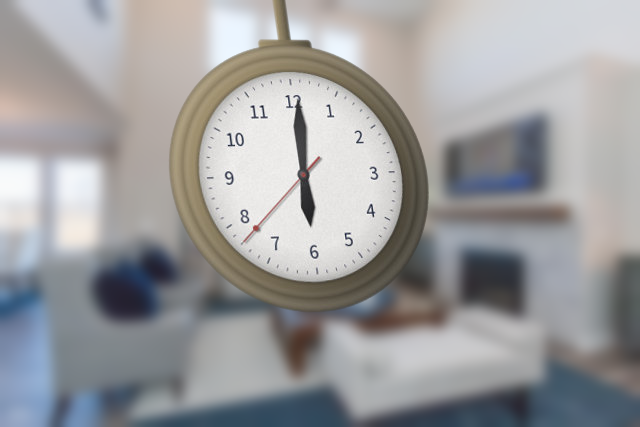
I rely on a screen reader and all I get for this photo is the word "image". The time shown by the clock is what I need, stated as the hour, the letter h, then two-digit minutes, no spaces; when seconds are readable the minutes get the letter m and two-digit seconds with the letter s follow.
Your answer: 6h00m38s
